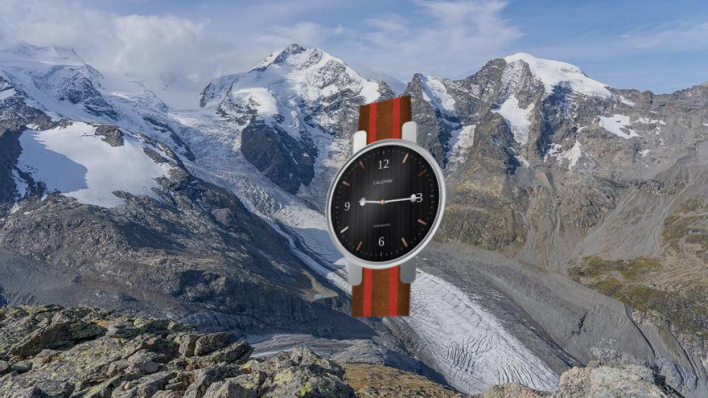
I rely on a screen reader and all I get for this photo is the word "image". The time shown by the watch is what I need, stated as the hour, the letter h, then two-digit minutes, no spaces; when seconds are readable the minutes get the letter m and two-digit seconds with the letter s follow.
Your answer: 9h15
